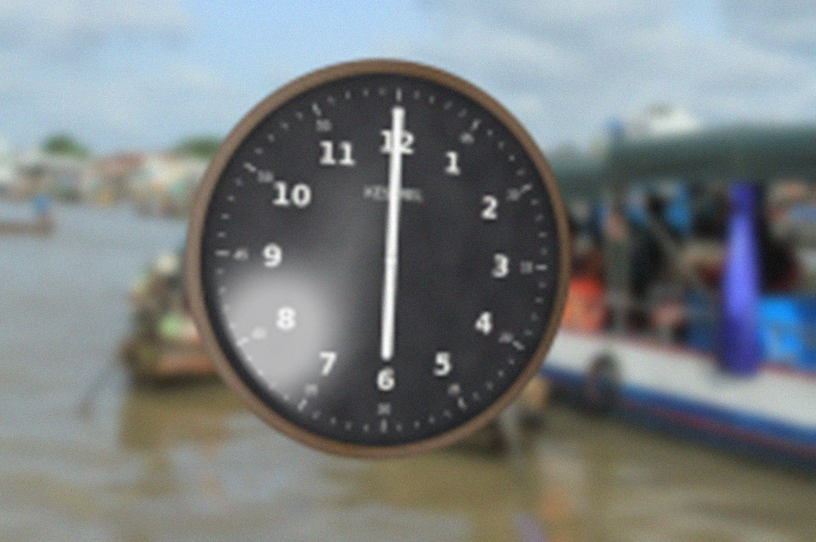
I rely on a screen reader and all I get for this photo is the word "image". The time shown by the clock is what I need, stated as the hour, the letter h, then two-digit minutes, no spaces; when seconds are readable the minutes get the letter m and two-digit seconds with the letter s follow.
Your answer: 6h00
